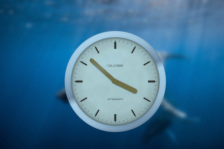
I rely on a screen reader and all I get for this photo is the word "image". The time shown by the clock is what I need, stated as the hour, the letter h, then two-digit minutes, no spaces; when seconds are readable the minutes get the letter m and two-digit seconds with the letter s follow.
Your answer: 3h52
